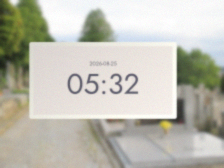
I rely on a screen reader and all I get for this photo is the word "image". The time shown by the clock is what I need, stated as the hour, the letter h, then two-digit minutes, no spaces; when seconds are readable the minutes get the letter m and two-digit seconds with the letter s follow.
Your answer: 5h32
